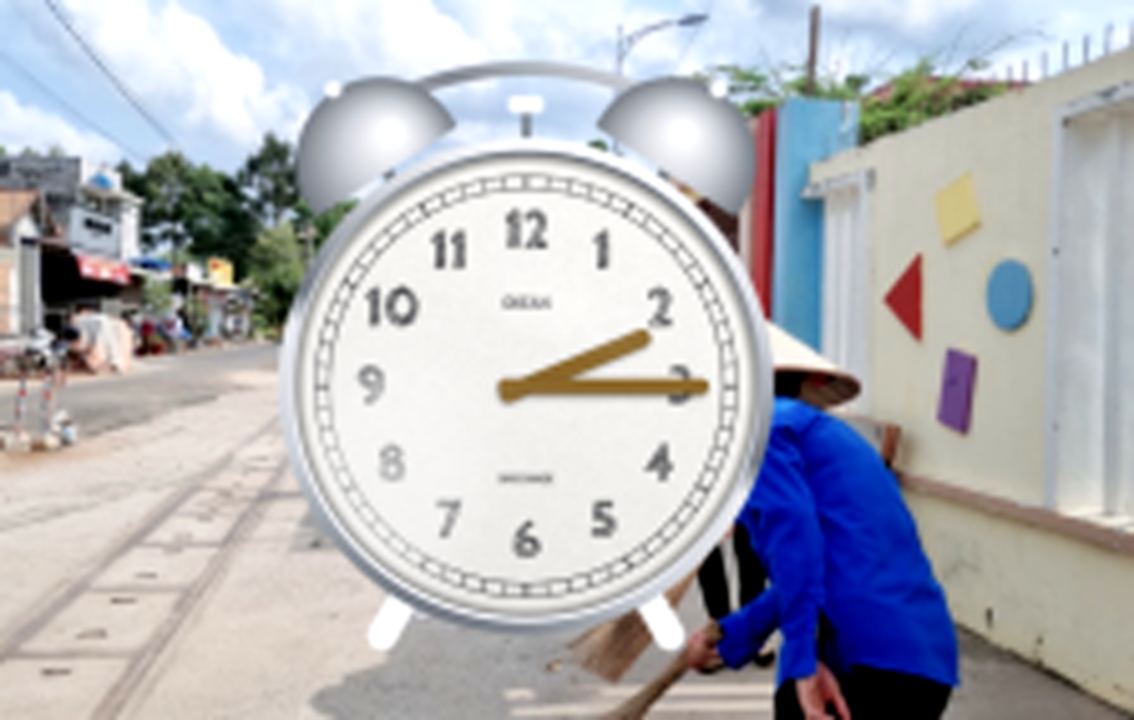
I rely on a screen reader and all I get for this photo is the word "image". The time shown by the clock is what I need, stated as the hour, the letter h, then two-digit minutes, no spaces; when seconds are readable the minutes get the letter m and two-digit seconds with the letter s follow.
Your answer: 2h15
